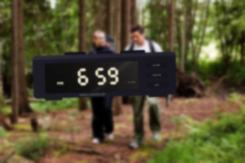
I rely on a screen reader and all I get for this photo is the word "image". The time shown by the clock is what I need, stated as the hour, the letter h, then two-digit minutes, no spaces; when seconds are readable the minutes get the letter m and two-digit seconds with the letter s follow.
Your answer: 6h59
